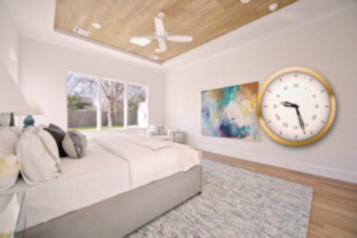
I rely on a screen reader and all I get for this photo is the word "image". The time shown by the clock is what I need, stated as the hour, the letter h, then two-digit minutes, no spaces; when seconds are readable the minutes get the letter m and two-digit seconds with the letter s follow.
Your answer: 9h27
